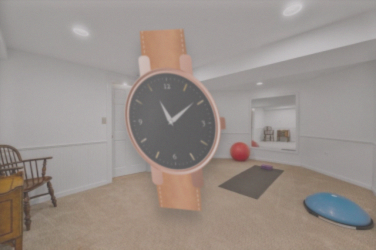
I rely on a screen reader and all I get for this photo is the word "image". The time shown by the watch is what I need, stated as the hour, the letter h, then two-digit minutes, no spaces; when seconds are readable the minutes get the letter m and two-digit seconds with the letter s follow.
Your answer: 11h09
